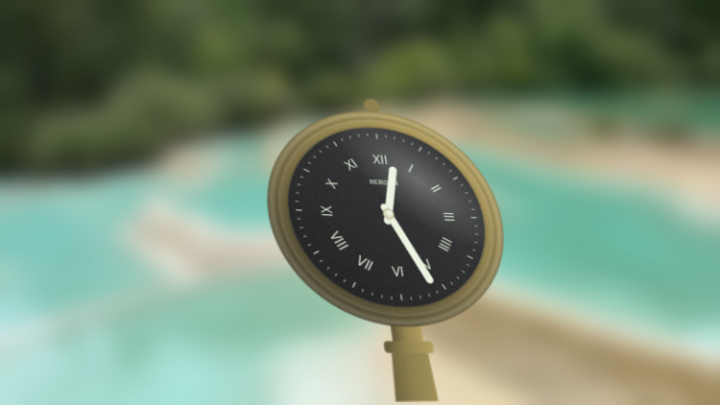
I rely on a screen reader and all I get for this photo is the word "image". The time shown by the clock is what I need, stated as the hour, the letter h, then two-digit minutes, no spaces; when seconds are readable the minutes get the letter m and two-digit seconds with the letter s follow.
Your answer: 12h26
